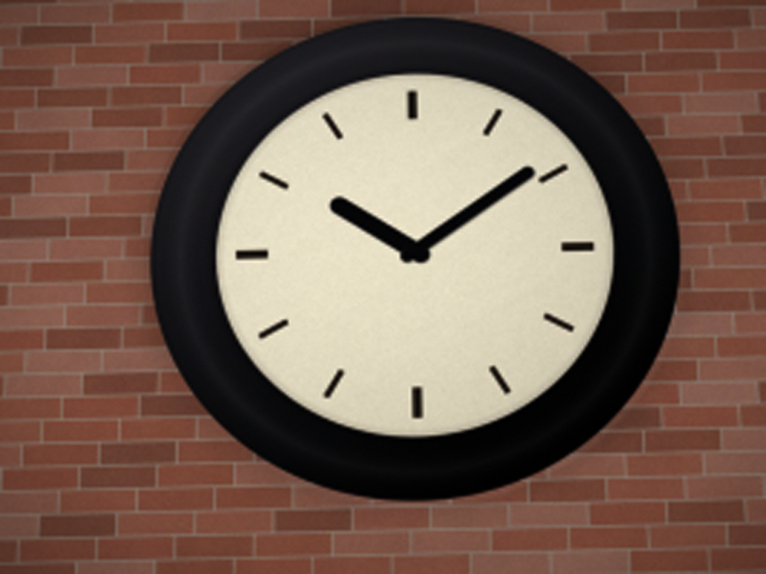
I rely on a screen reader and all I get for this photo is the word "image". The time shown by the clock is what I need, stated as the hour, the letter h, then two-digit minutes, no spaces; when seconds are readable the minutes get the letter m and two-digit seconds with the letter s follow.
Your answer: 10h09
